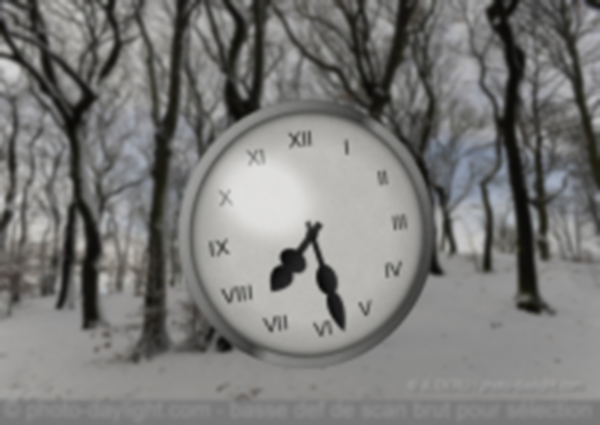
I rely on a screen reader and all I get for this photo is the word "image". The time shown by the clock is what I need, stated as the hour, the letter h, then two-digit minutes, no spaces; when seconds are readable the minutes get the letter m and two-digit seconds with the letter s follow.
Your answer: 7h28
